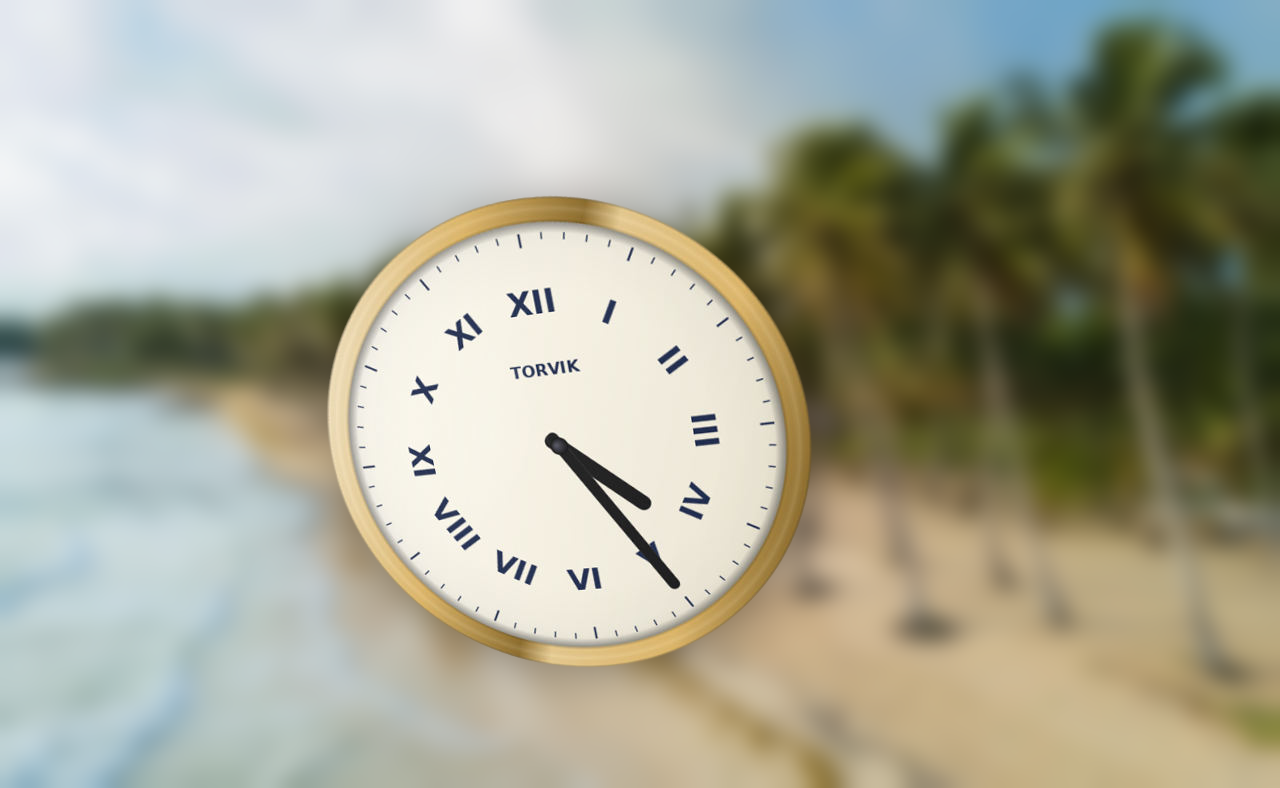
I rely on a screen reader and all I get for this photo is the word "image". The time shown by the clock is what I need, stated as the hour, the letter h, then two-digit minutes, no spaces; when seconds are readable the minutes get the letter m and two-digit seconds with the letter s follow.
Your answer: 4h25
